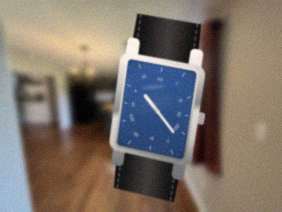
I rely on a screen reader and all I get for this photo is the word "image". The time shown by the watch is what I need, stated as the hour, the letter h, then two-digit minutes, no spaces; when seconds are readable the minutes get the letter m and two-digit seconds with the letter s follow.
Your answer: 10h22
